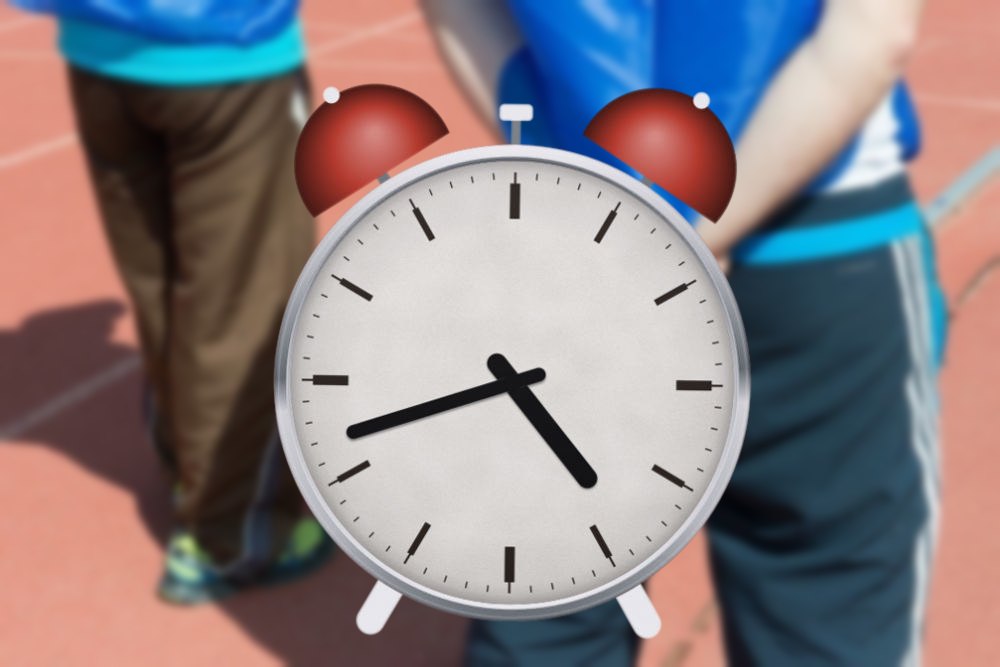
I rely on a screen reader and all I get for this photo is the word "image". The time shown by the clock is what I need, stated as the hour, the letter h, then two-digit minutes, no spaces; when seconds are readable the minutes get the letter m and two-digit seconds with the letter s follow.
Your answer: 4h42
